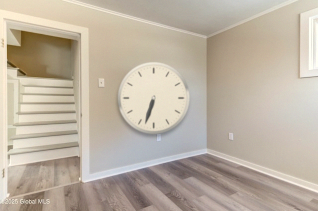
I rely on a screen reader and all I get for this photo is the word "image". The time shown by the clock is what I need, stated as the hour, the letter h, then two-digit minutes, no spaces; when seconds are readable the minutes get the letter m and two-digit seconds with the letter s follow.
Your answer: 6h33
